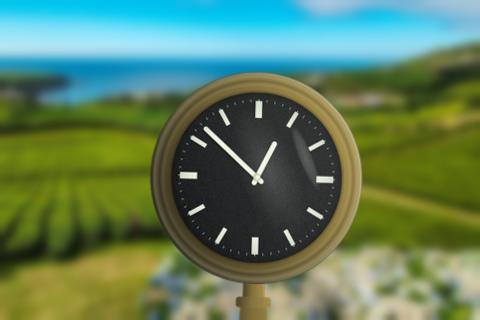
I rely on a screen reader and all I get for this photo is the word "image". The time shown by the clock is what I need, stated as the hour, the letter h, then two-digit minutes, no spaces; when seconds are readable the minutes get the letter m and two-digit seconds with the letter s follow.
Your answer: 12h52
